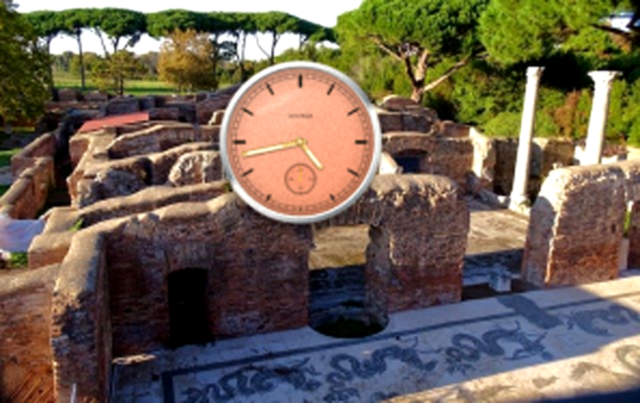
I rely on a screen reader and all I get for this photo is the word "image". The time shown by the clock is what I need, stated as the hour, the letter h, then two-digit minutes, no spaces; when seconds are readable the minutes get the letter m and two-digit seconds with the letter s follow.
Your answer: 4h43
